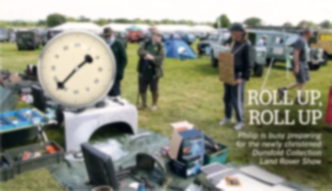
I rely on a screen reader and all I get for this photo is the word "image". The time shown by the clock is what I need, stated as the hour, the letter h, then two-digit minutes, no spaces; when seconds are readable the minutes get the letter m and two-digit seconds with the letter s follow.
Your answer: 1h37
